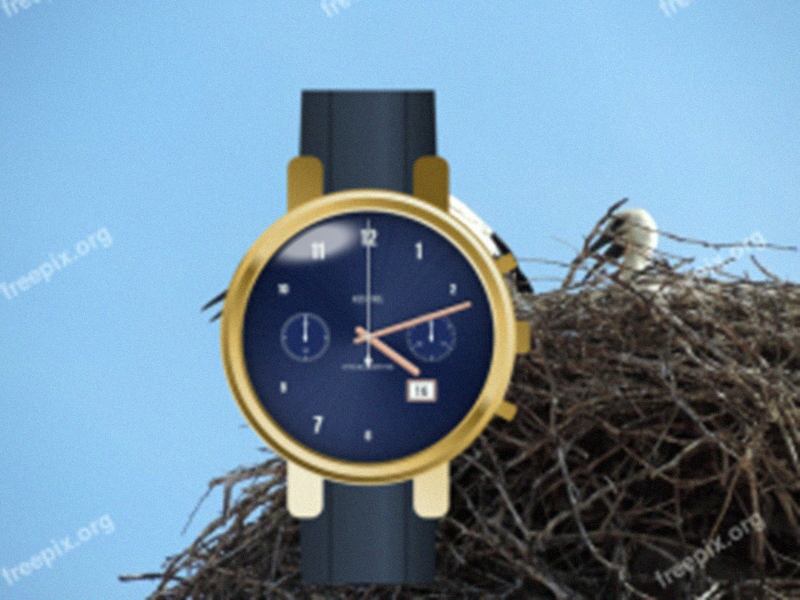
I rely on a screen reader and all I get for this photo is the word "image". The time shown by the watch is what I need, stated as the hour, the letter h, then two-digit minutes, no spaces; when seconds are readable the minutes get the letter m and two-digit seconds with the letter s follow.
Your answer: 4h12
